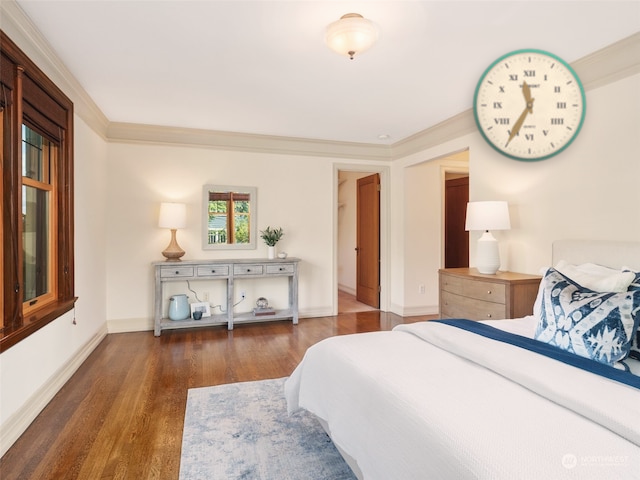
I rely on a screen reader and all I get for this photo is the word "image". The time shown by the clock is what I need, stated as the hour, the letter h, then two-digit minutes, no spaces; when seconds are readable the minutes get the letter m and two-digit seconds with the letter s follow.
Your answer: 11h35
